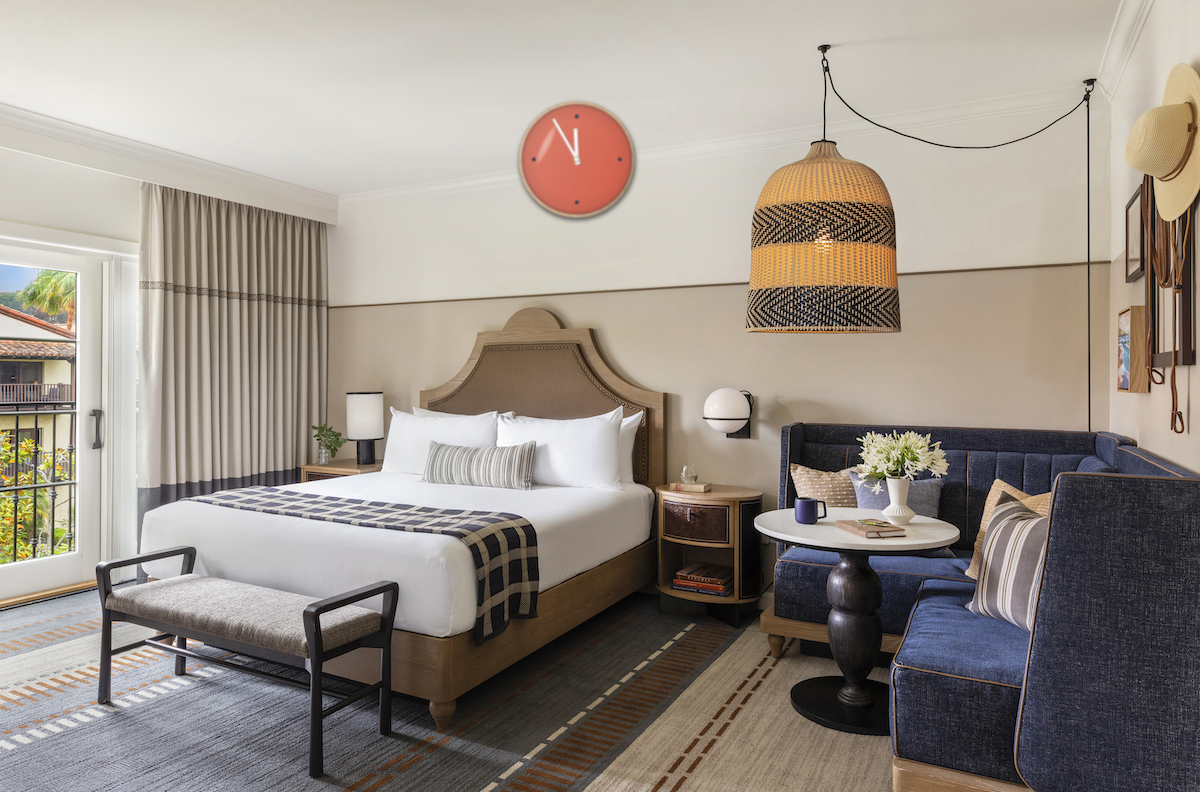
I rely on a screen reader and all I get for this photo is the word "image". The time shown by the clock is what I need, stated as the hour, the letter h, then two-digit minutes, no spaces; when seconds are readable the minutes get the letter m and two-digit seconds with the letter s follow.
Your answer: 11h55
